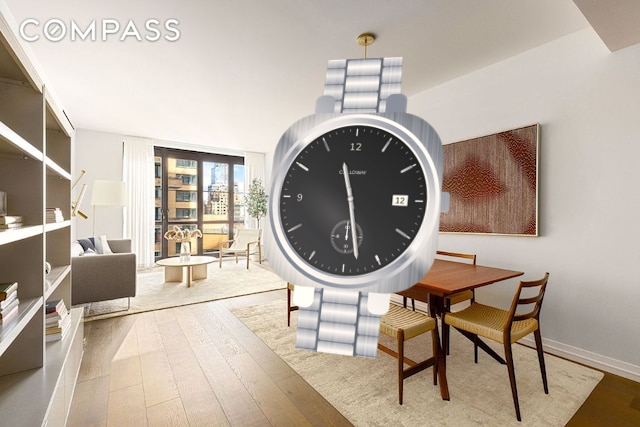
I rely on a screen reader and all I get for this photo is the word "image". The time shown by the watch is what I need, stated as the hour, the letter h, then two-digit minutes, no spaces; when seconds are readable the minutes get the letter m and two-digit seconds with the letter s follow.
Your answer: 11h28
